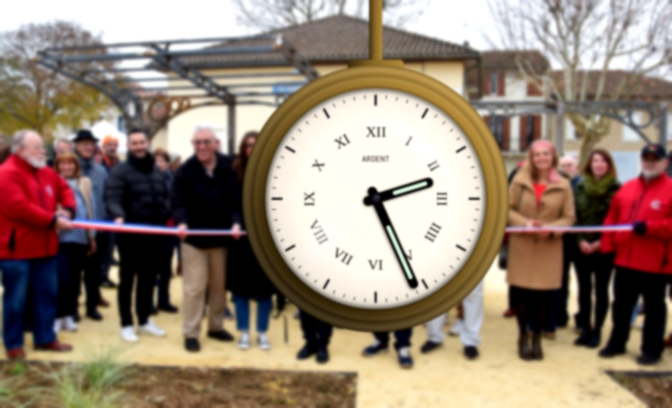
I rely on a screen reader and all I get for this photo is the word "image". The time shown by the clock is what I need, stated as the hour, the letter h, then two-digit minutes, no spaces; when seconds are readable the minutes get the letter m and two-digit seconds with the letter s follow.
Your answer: 2h26
